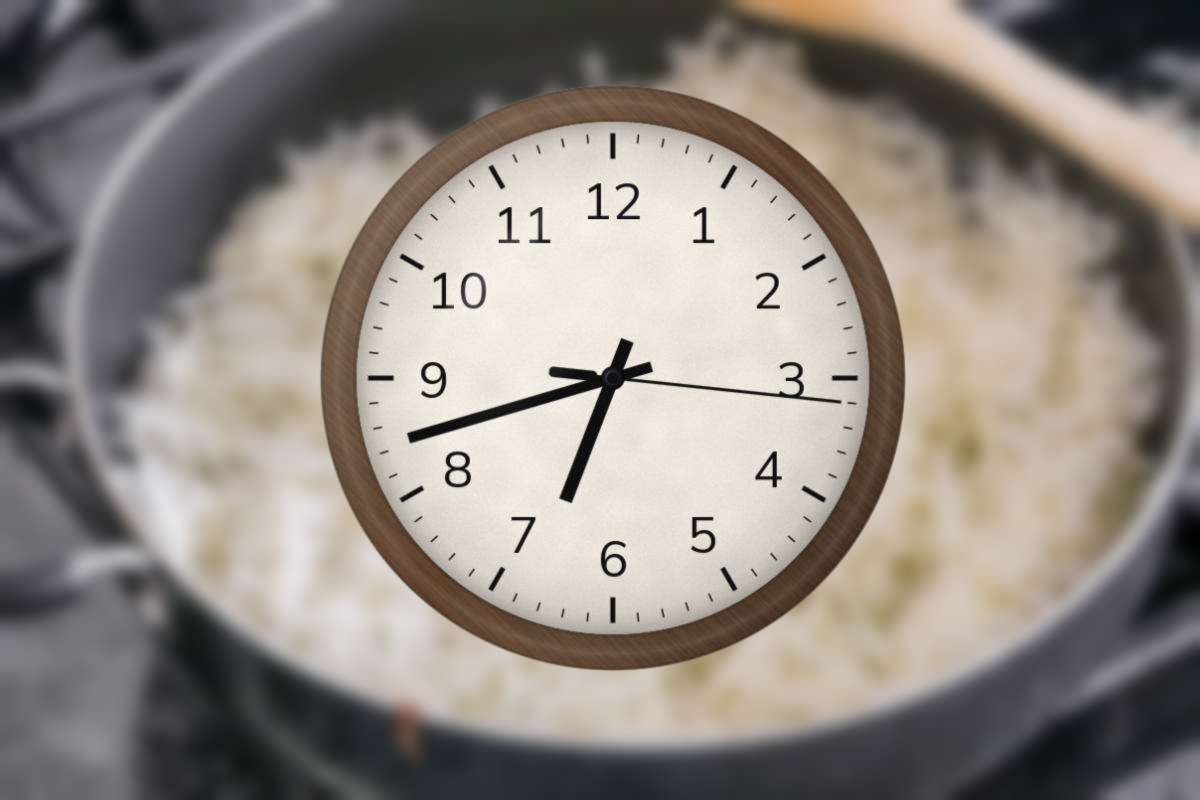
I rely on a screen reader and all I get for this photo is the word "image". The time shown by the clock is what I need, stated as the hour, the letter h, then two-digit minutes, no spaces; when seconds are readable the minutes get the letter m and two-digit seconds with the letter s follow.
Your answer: 6h42m16s
